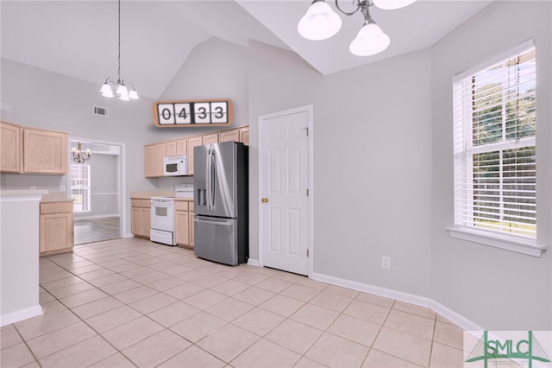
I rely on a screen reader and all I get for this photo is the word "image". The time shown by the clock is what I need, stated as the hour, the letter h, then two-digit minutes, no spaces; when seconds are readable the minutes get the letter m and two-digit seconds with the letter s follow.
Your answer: 4h33
